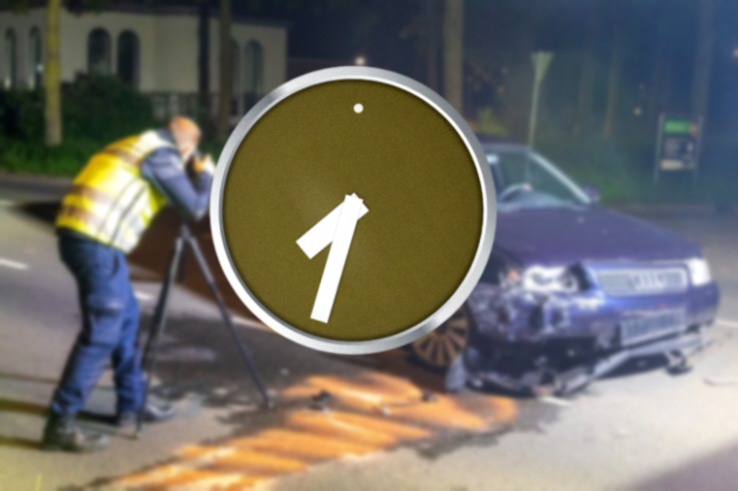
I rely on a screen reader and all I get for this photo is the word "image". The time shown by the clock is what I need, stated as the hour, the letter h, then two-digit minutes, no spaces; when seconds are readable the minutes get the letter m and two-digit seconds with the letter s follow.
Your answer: 7h32
